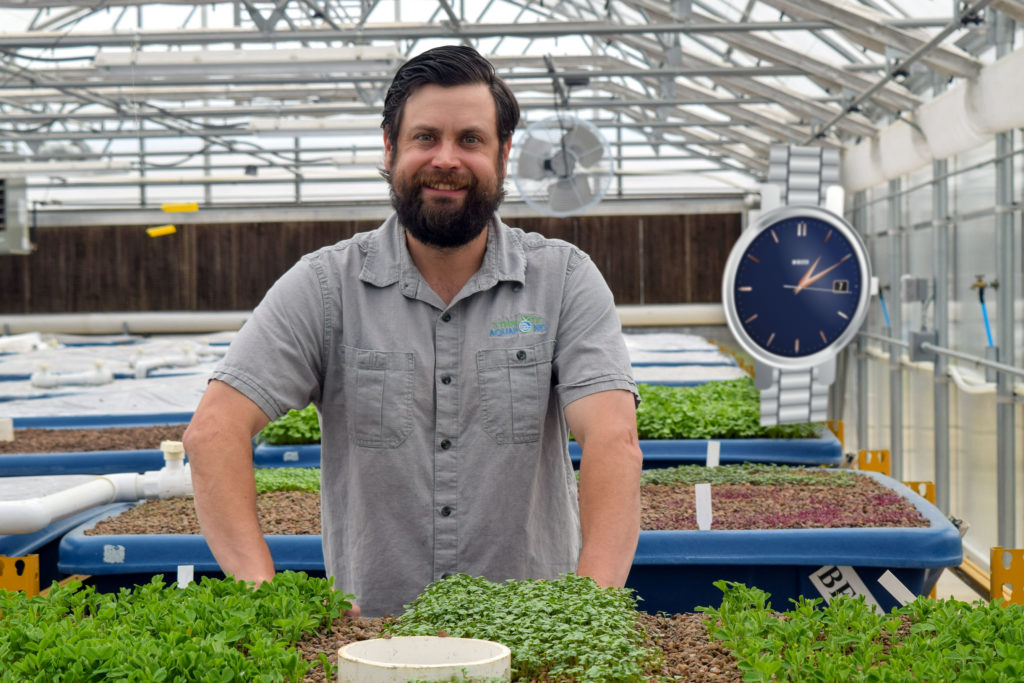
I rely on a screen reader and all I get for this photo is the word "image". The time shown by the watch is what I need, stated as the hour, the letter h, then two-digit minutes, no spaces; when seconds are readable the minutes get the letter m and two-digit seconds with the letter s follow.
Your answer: 1h10m16s
